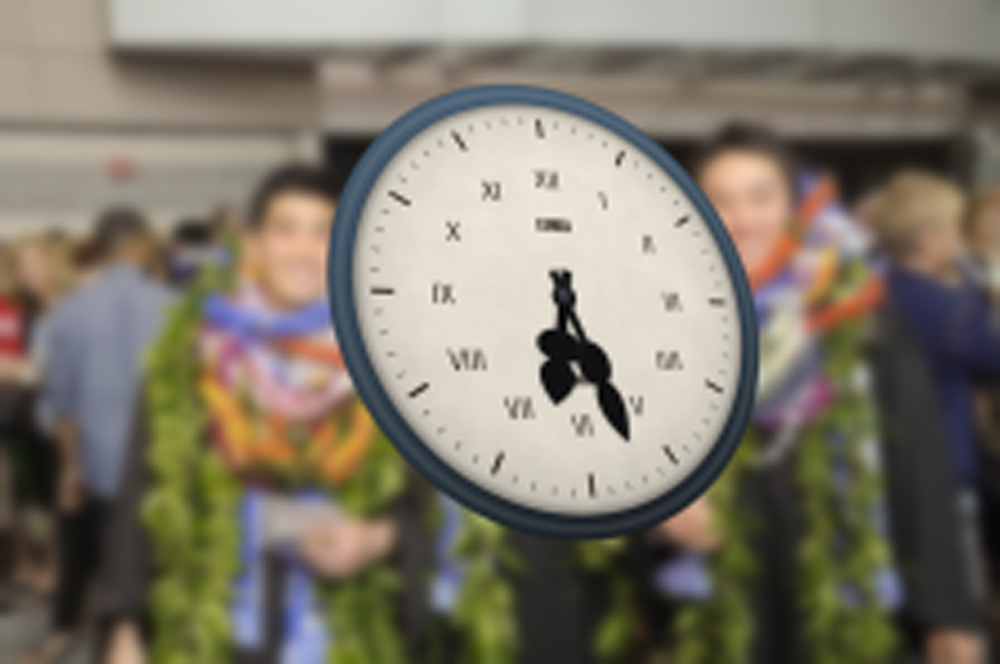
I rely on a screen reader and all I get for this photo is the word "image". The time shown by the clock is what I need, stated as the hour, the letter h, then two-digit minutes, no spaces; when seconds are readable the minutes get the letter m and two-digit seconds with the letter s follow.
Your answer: 6h27
